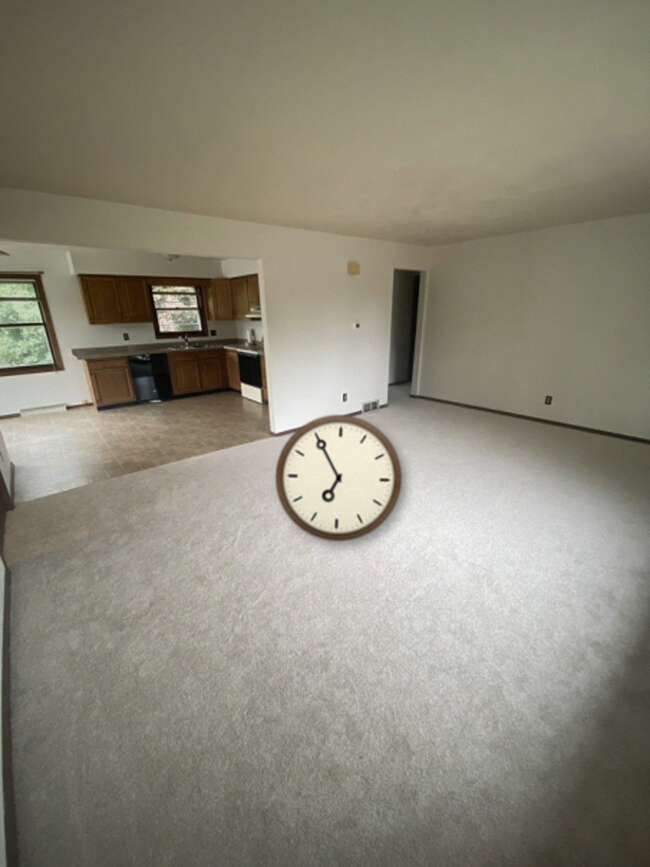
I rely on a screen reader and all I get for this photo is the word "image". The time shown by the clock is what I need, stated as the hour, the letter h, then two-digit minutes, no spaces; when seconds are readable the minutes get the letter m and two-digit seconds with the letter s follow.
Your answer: 6h55
